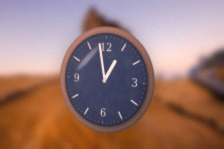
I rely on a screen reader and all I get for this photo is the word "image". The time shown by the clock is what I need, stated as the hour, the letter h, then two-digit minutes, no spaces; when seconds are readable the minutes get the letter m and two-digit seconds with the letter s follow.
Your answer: 12h58
